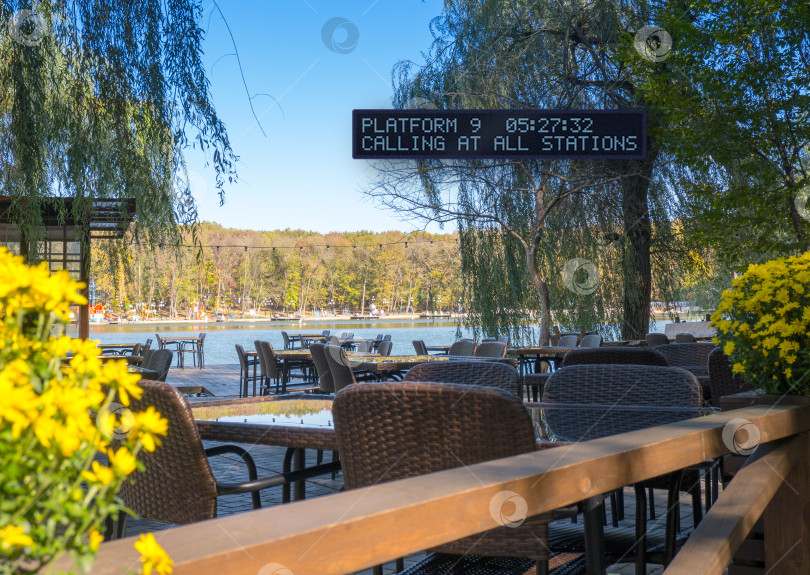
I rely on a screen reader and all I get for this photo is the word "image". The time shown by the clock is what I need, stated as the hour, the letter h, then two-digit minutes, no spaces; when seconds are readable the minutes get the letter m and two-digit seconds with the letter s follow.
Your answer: 5h27m32s
